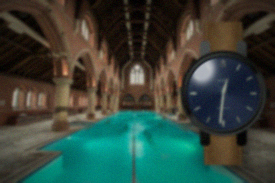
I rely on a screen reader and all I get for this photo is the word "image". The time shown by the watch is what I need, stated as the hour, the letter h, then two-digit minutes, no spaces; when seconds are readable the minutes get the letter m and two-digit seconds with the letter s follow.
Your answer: 12h31
